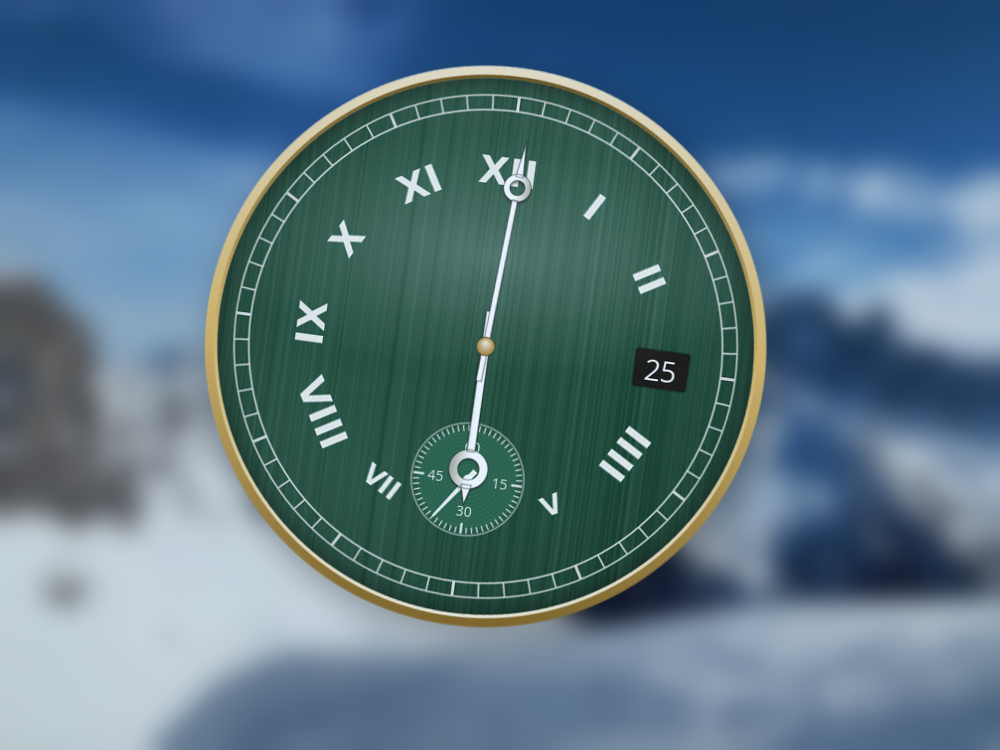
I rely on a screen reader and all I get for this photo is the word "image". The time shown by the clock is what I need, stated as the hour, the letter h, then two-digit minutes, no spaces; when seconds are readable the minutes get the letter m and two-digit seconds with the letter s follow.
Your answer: 6h00m36s
